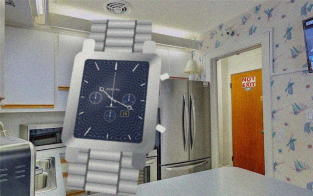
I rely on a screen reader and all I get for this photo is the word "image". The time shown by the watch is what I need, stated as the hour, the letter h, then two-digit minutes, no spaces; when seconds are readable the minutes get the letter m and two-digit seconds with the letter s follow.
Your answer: 10h19
